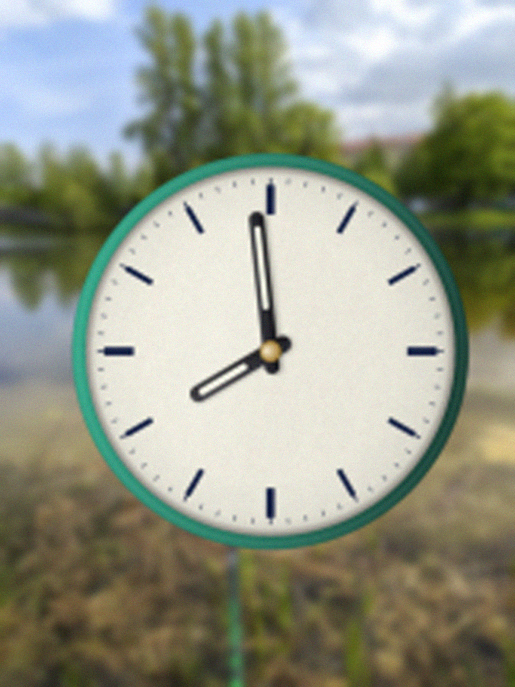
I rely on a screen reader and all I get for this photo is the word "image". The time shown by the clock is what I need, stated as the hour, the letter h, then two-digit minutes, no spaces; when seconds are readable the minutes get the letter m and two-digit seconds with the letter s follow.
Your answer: 7h59
